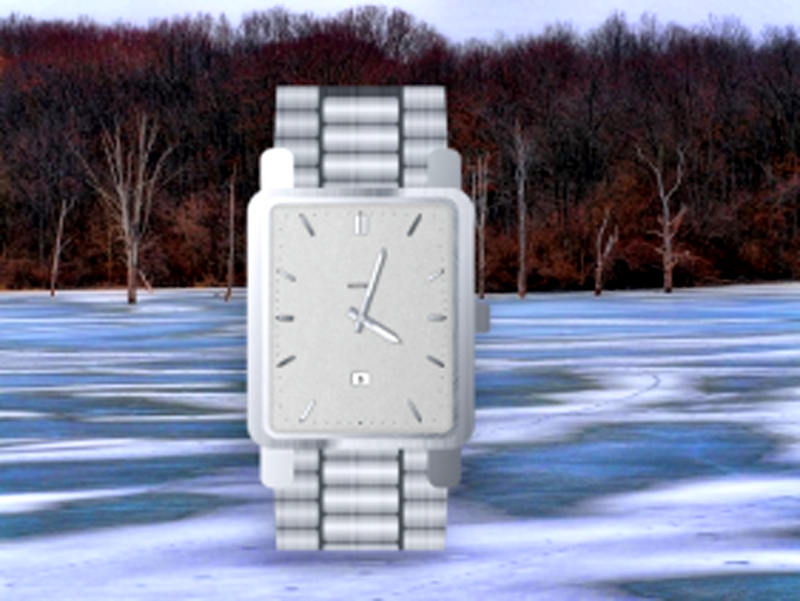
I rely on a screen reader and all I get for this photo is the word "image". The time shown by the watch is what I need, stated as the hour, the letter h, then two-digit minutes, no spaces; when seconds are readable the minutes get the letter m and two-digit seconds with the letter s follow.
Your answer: 4h03
